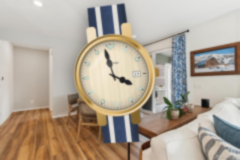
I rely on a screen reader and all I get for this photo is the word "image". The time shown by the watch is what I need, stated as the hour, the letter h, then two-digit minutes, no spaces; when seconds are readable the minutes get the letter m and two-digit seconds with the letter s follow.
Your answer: 3h58
